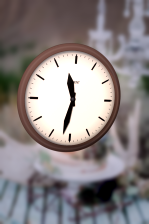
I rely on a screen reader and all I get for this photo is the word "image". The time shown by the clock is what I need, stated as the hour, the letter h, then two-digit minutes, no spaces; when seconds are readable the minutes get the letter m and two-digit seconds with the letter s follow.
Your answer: 11h32
